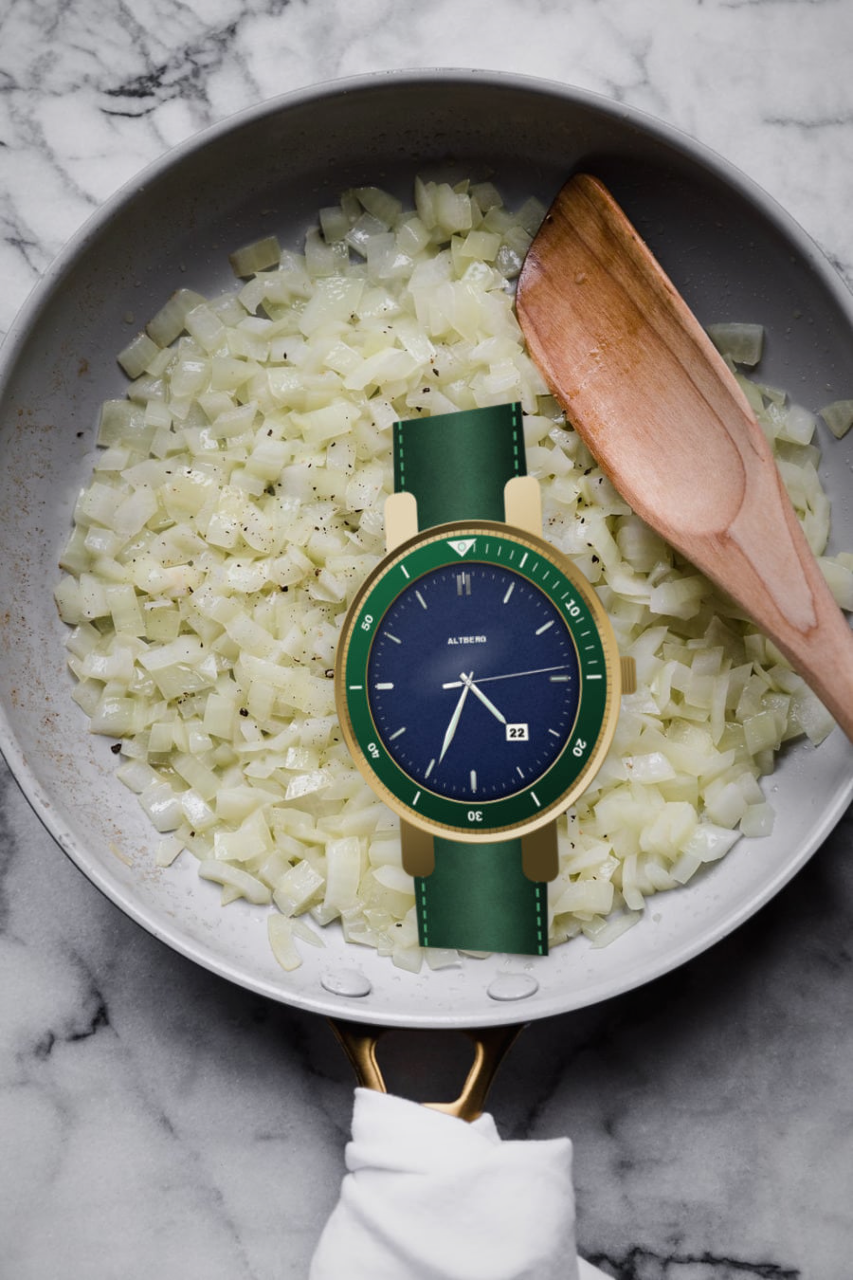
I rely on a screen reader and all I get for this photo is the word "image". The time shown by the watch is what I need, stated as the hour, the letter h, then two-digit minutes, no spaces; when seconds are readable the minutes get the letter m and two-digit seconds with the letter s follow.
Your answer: 4h34m14s
